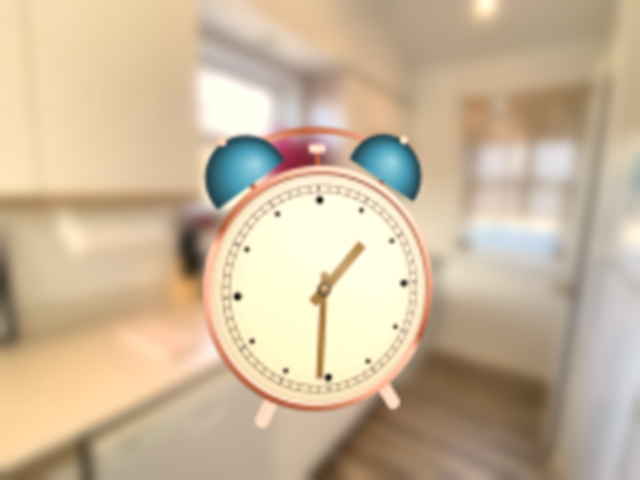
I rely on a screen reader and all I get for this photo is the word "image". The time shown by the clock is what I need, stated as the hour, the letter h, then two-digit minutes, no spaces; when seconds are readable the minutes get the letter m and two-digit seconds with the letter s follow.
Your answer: 1h31
